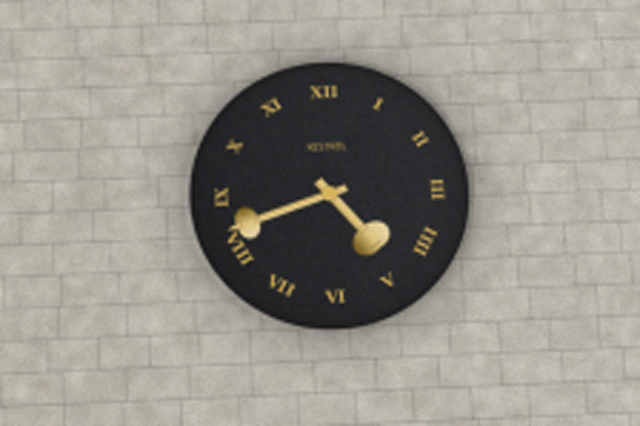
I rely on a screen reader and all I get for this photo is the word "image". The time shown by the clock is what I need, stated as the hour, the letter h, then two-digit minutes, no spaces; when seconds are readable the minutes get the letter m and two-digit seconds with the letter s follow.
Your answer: 4h42
